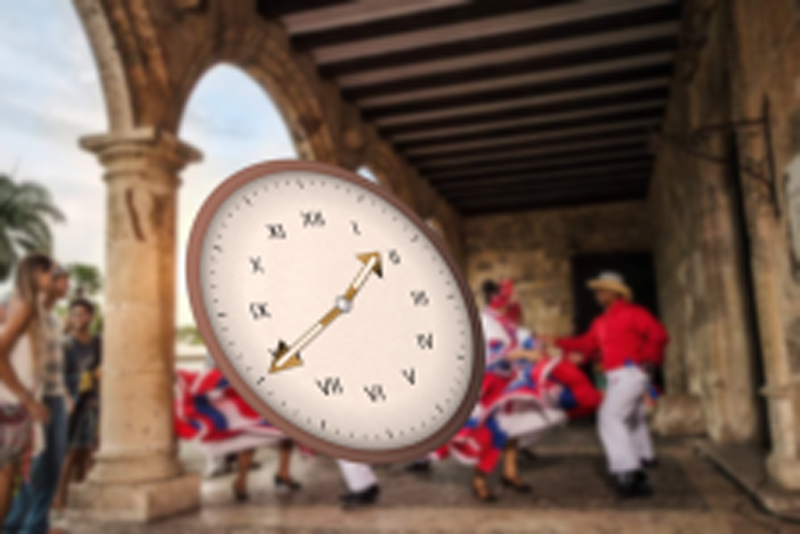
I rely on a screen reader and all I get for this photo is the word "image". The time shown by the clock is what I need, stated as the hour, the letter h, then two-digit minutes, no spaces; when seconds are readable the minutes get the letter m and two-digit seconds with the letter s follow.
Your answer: 1h40
